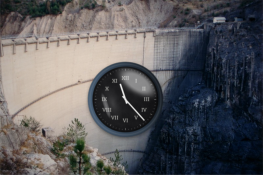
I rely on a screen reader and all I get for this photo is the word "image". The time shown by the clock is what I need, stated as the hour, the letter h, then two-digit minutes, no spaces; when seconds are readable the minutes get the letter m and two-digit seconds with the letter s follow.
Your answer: 11h23
